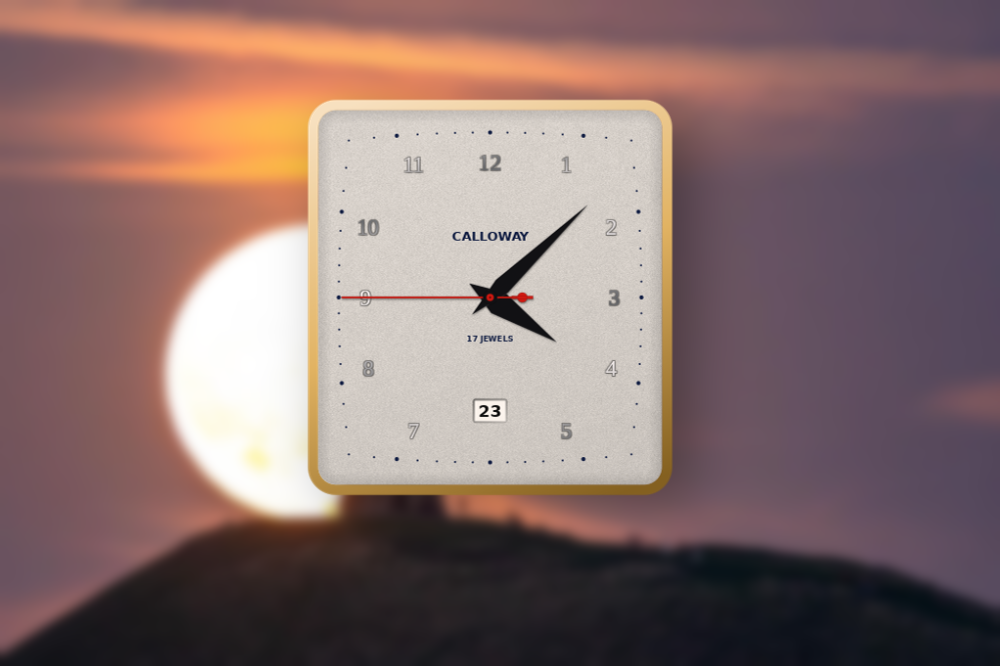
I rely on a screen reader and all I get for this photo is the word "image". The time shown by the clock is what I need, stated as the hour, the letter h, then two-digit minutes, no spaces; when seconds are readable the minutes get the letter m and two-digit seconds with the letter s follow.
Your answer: 4h07m45s
